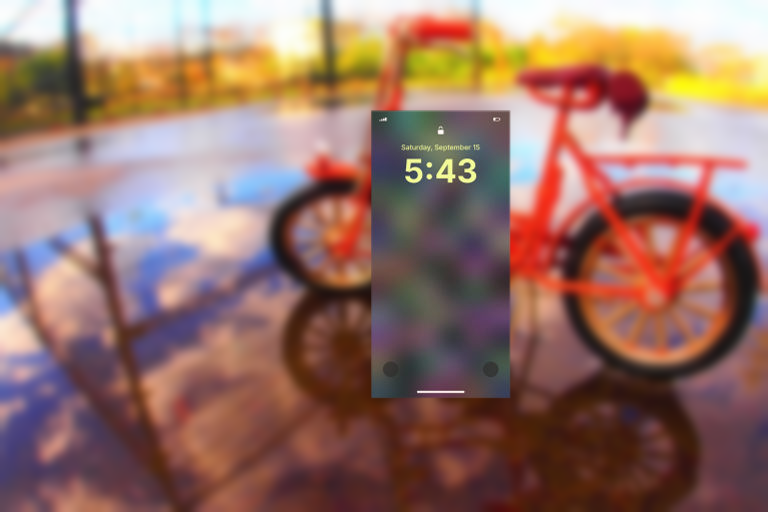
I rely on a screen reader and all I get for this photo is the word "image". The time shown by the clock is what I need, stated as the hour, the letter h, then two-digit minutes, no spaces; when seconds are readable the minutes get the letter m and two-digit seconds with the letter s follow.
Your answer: 5h43
